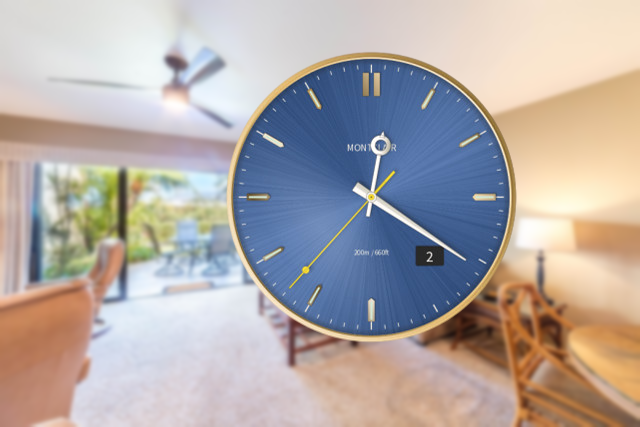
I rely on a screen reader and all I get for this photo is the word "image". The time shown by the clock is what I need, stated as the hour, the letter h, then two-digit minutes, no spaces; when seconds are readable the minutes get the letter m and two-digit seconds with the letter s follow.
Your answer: 12h20m37s
